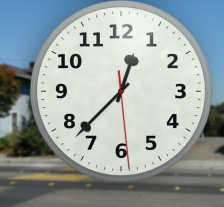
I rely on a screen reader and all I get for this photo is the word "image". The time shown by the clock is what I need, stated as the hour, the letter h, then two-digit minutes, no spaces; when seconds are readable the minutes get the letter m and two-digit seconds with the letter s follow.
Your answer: 12h37m29s
